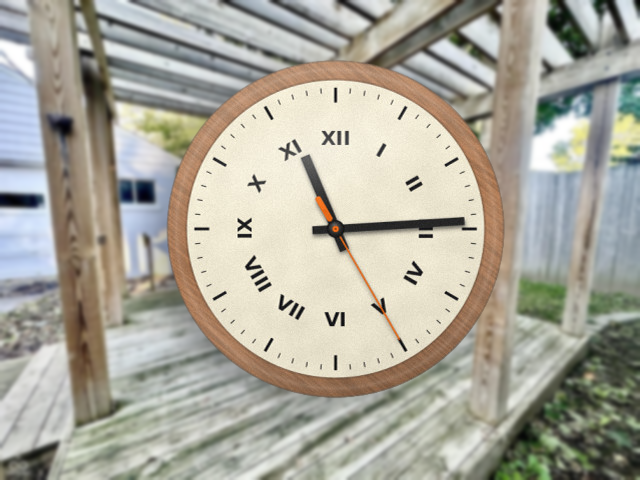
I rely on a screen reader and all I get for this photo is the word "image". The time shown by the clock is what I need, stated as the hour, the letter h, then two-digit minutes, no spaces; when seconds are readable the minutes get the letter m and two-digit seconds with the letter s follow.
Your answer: 11h14m25s
